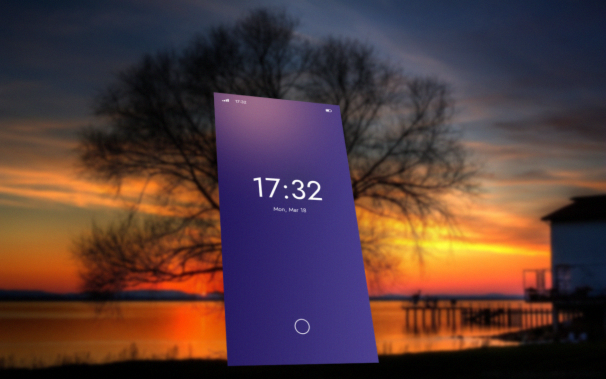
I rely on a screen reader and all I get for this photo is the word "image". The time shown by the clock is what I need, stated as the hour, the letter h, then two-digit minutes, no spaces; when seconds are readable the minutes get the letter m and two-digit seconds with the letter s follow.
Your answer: 17h32
